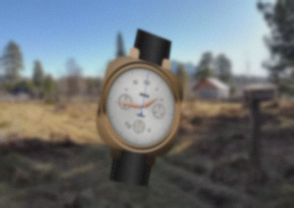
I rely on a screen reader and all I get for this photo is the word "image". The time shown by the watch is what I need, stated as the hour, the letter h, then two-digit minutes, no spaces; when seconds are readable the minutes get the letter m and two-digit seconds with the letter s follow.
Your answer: 1h44
